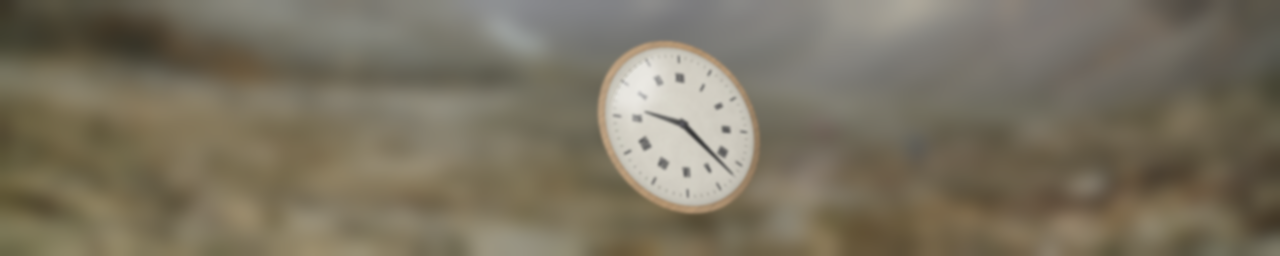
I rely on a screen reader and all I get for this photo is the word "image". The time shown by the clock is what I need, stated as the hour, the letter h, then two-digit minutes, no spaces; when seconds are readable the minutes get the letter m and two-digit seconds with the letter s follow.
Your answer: 9h22
